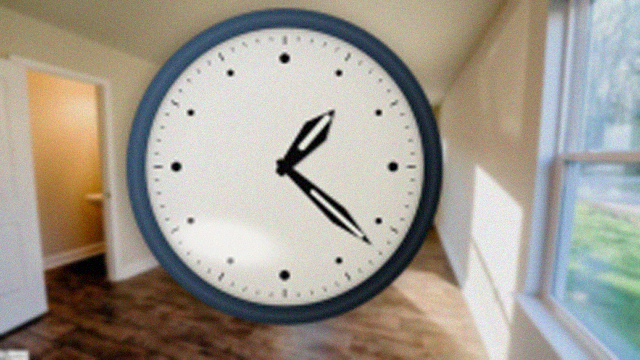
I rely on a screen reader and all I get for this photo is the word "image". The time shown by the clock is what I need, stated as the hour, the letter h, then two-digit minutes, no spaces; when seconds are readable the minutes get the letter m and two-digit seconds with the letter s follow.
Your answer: 1h22
